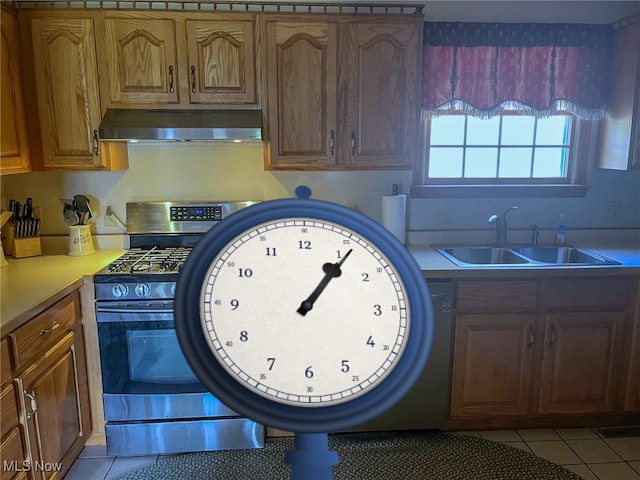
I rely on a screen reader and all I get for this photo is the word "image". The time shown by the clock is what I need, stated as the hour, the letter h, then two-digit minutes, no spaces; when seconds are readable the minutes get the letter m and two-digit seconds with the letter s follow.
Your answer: 1h06
